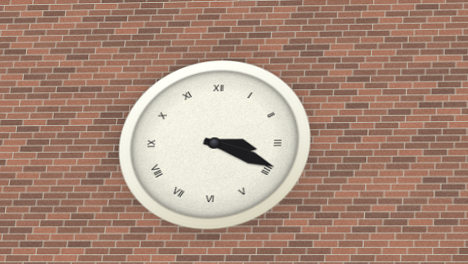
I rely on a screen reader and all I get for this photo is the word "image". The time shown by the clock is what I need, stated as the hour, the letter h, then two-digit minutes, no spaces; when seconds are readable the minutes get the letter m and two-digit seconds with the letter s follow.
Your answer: 3h19
